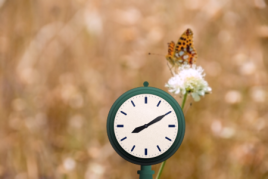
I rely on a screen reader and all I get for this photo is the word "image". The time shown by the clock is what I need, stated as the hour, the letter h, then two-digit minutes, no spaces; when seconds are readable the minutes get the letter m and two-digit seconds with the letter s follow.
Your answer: 8h10
